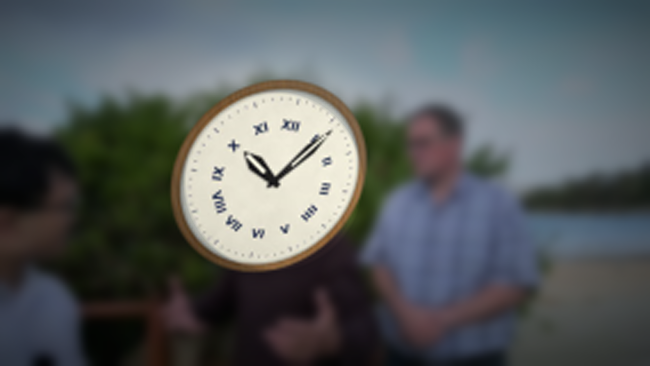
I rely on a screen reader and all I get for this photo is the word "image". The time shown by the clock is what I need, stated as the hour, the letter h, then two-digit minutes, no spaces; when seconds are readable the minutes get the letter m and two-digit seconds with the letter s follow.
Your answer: 10h06
